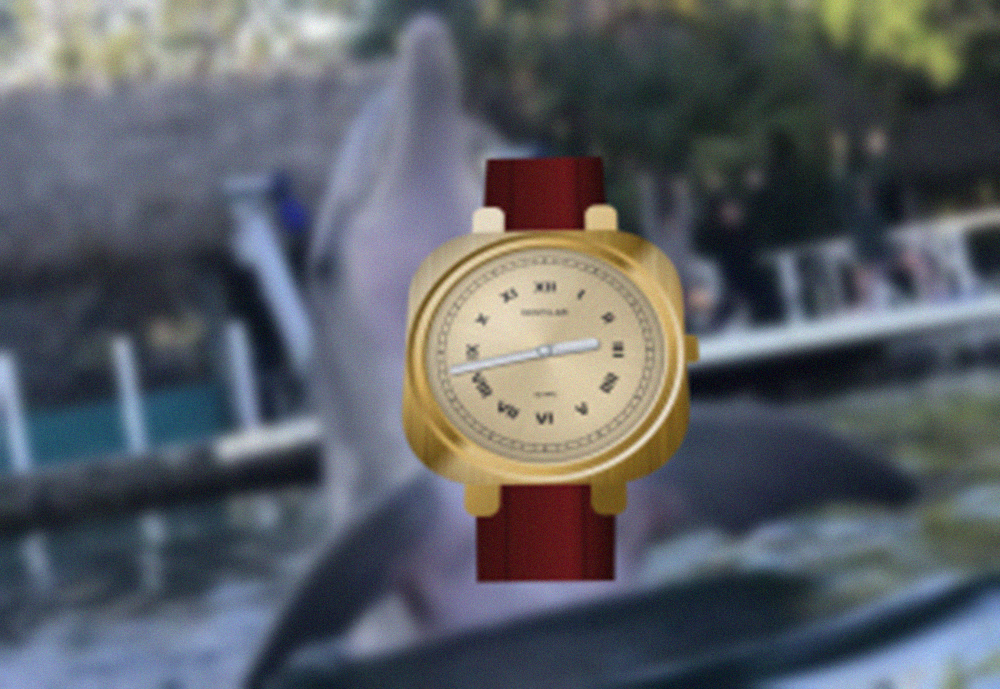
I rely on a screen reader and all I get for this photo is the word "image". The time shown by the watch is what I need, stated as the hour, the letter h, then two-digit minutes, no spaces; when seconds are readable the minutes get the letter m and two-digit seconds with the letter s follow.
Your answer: 2h43
